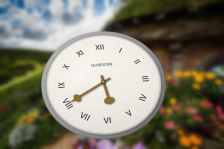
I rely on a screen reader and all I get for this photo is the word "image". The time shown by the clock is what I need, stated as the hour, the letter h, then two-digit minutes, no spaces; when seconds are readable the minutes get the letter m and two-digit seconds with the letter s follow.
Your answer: 5h40
